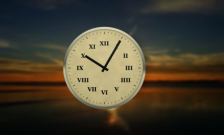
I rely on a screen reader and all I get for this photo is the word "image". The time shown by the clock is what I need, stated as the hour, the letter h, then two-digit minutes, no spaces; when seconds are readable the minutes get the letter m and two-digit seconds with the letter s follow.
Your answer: 10h05
